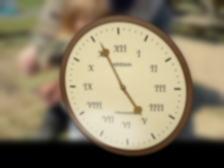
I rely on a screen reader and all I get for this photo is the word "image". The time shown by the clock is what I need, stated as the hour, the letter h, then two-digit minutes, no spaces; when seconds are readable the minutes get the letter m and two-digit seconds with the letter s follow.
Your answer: 4h56
